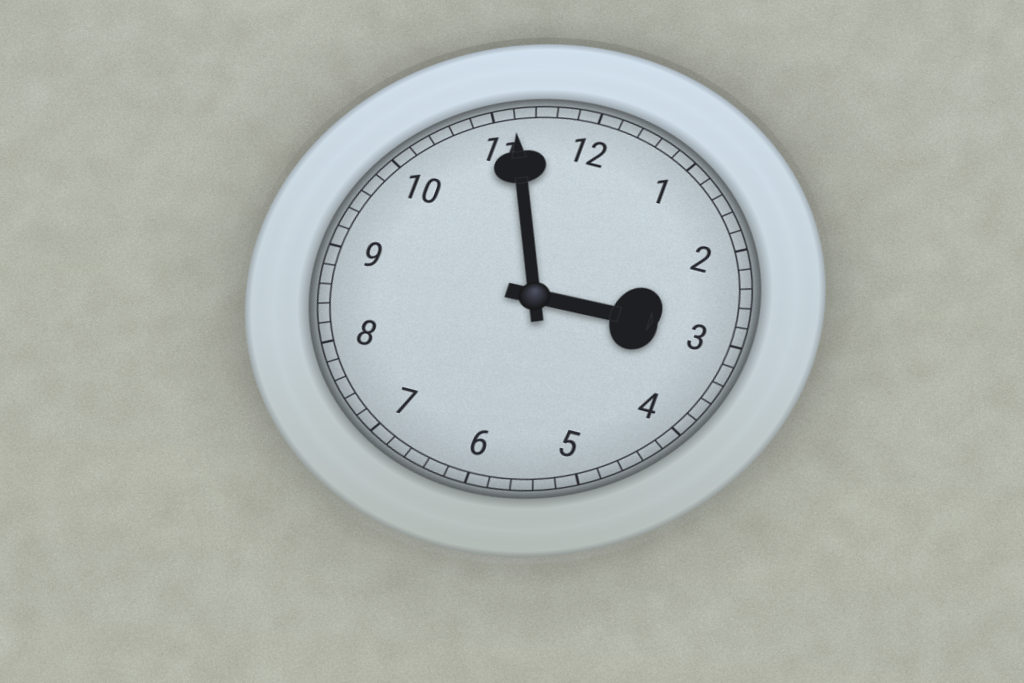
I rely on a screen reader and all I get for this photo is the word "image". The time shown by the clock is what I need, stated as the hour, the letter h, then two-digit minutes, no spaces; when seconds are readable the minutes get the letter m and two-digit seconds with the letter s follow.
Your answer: 2h56
